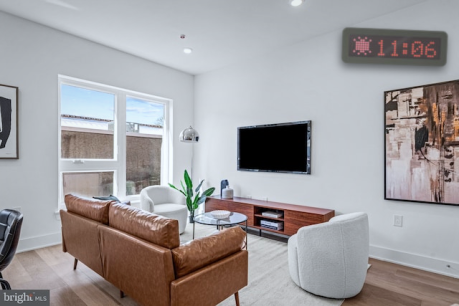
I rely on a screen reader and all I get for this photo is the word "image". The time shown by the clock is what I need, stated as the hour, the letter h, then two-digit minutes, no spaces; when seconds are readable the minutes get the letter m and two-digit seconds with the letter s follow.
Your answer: 11h06
